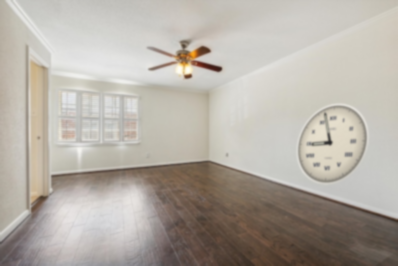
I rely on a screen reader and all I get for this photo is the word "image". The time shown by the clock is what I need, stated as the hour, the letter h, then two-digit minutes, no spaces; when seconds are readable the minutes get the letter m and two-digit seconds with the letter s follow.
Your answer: 8h57
